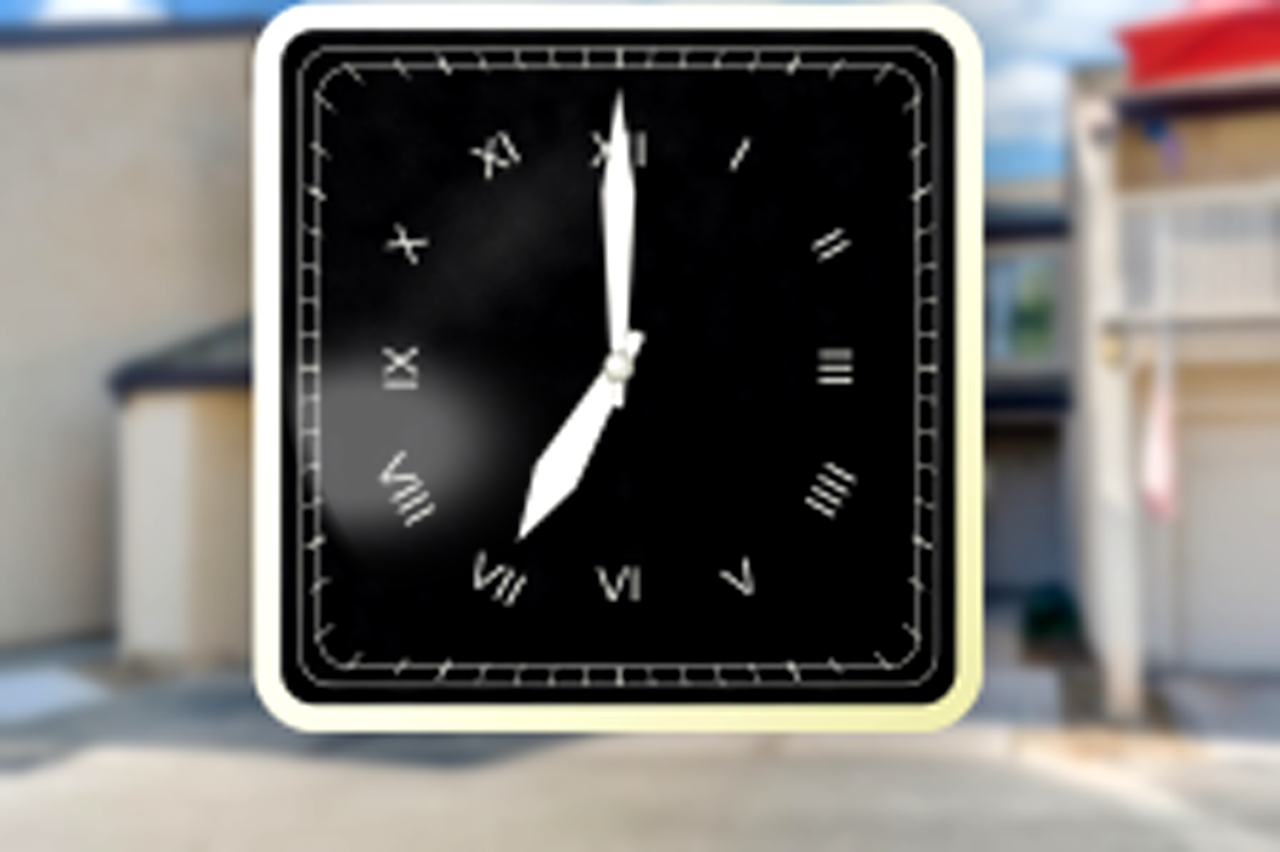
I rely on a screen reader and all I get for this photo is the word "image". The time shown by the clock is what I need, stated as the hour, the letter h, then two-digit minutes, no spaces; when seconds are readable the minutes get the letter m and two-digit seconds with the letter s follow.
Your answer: 7h00
